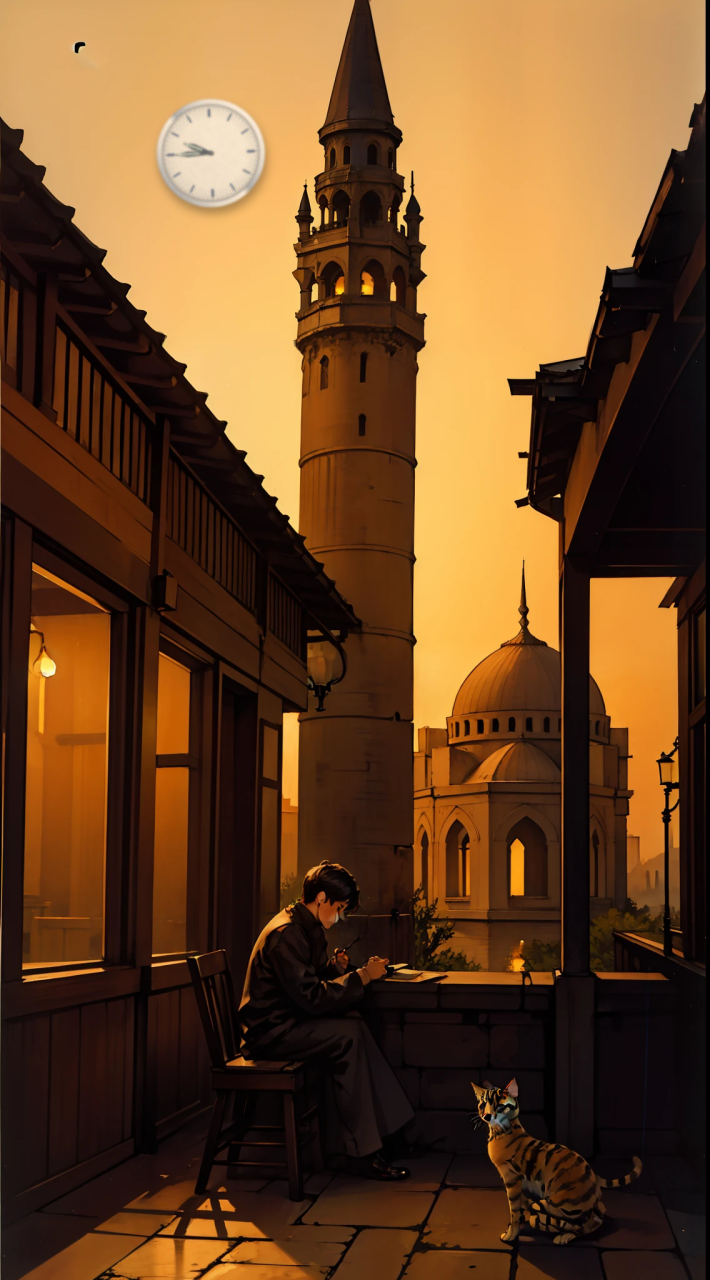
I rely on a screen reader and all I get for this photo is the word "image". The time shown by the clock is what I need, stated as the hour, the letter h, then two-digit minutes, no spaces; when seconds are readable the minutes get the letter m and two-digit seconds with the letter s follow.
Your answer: 9h45
